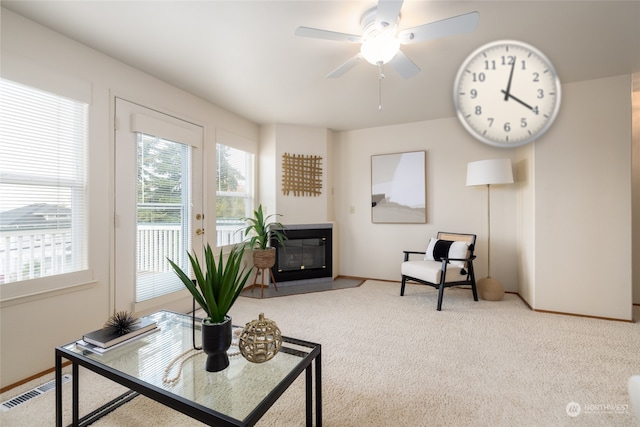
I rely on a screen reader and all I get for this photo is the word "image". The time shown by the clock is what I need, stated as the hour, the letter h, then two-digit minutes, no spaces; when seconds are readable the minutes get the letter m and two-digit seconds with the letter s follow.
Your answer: 4h02
